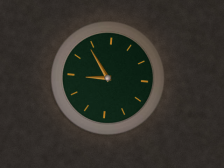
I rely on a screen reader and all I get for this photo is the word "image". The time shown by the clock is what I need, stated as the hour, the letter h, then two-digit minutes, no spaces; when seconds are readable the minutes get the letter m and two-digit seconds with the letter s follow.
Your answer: 8h54
